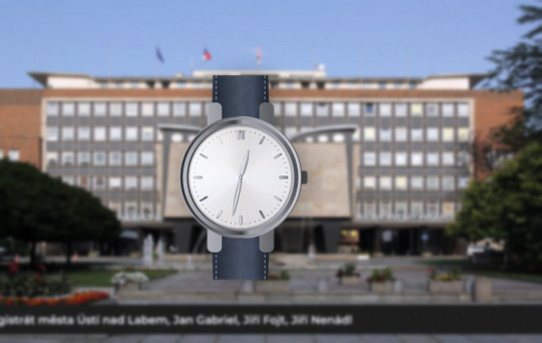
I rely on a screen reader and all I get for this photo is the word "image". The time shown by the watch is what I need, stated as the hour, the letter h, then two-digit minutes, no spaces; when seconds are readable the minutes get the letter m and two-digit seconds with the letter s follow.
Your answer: 12h32
